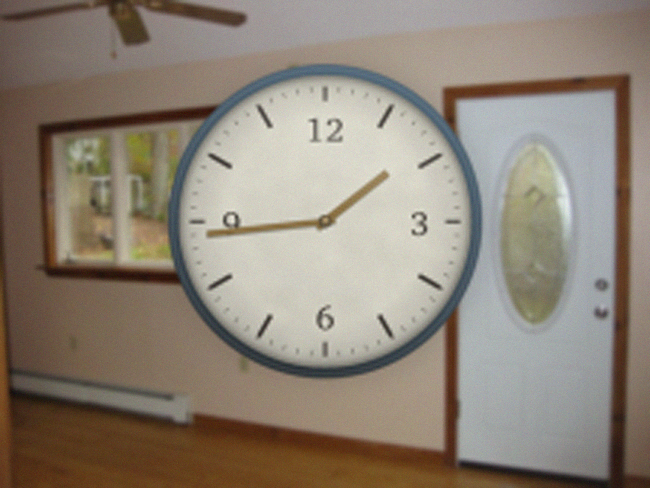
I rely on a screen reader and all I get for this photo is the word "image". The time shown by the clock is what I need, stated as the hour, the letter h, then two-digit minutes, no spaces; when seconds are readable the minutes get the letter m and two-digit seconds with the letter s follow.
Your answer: 1h44
